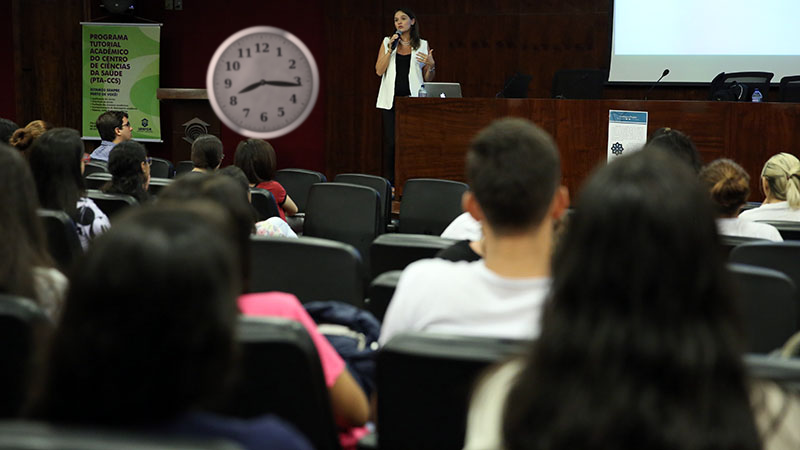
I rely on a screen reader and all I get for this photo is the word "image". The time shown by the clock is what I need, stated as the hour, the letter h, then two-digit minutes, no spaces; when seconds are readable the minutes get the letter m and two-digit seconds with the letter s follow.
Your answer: 8h16
